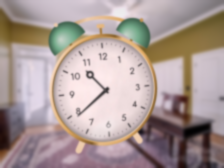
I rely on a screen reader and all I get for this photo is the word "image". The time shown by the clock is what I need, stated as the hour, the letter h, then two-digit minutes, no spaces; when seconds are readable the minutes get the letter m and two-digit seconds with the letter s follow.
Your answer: 10h39
